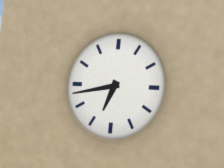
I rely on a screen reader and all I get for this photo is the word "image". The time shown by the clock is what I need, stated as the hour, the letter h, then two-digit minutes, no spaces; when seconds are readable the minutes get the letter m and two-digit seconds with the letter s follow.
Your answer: 6h43
